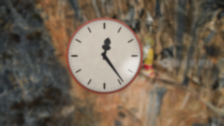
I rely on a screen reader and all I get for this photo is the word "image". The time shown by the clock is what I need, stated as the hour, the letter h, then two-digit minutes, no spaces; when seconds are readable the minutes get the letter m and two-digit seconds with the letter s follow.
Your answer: 12h24
